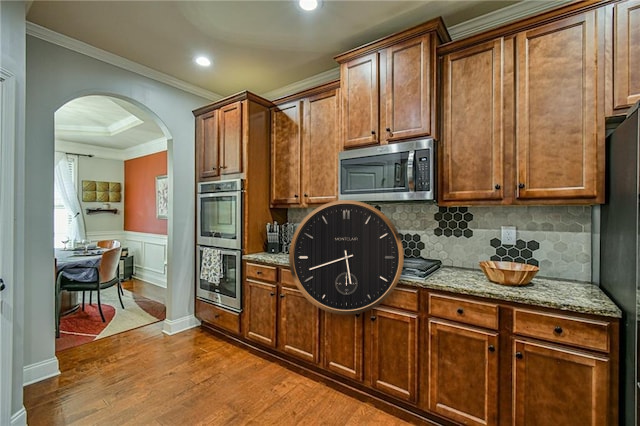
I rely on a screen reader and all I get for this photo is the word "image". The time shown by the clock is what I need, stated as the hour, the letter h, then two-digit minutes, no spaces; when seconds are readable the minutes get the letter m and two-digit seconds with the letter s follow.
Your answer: 5h42
